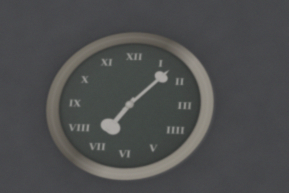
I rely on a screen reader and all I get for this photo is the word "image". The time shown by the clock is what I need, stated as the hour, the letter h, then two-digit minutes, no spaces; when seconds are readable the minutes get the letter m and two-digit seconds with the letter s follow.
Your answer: 7h07
